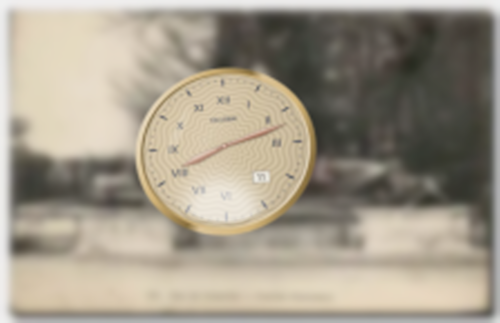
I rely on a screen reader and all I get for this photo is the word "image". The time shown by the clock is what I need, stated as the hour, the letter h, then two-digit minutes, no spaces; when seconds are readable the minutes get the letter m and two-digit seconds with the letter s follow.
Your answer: 8h12
